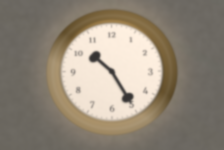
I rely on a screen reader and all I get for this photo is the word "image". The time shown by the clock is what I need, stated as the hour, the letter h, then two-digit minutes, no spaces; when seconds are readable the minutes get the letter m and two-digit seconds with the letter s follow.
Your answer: 10h25
